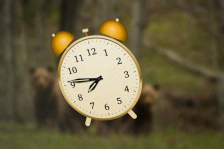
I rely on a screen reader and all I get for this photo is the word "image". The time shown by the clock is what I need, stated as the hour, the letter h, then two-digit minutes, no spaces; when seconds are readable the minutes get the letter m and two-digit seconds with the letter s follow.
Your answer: 7h46
